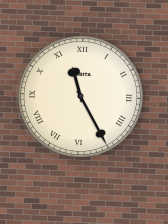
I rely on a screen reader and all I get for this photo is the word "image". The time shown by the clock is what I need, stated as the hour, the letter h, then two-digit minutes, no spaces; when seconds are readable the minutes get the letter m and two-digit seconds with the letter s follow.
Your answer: 11h25
